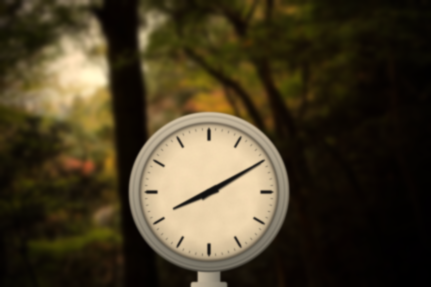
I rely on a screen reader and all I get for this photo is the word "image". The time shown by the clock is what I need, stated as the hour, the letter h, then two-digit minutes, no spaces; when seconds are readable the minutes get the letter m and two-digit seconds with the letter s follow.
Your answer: 8h10
